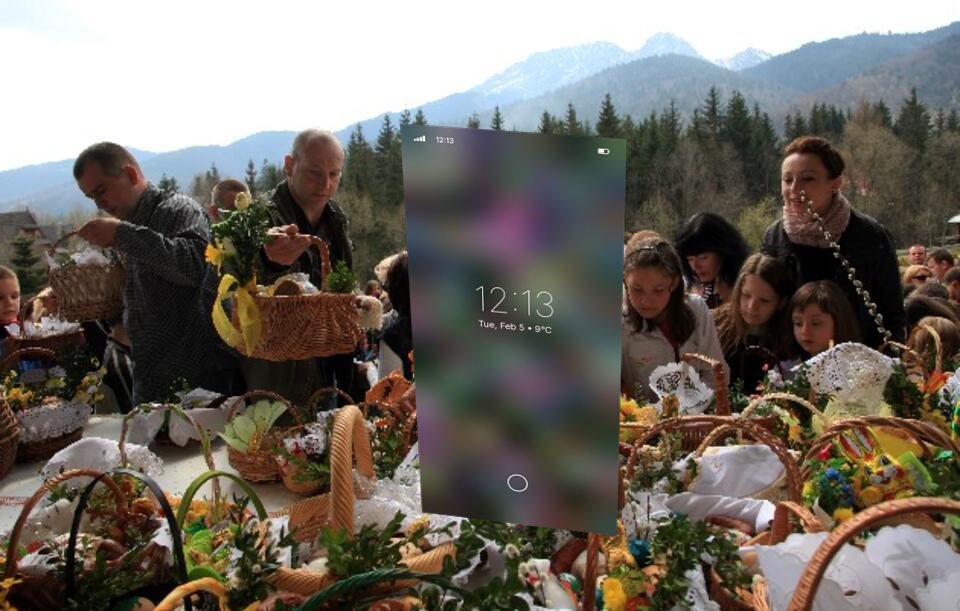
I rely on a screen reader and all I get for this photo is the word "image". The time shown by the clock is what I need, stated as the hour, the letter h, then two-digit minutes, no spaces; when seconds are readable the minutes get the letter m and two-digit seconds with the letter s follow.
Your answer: 12h13
